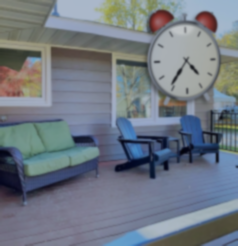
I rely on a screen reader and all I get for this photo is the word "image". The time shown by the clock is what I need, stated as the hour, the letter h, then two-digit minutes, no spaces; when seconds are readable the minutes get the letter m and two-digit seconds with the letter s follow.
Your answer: 4h36
